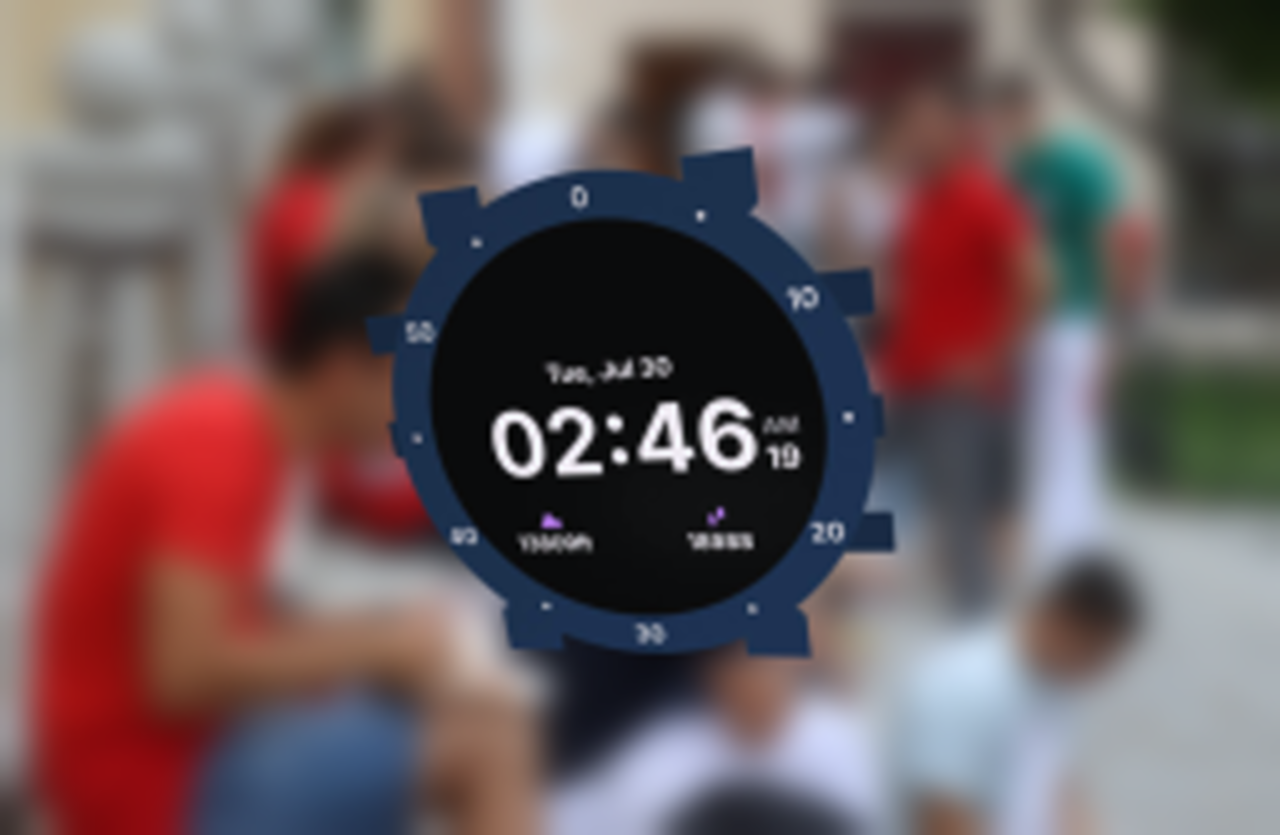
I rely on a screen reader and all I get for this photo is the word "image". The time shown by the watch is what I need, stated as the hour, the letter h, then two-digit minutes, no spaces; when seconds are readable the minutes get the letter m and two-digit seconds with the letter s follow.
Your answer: 2h46
